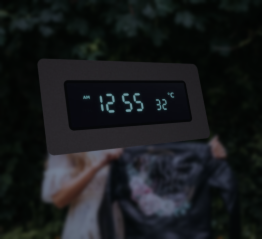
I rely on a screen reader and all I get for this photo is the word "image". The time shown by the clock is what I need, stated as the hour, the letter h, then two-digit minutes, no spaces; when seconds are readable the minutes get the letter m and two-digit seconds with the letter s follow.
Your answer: 12h55
